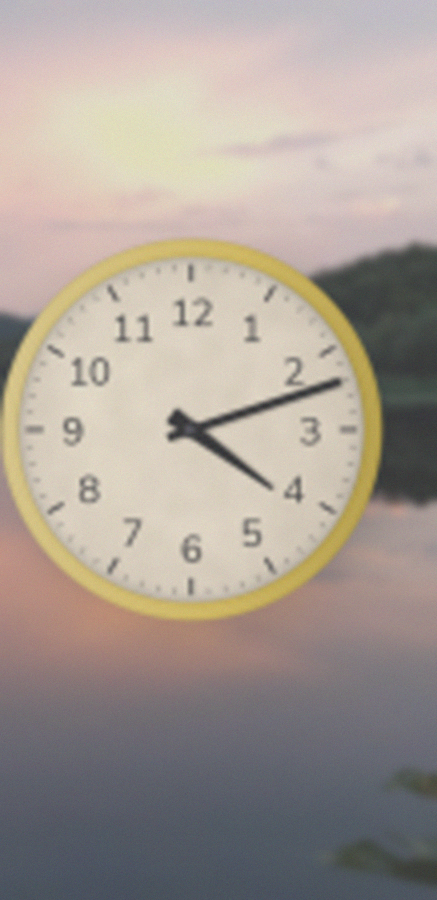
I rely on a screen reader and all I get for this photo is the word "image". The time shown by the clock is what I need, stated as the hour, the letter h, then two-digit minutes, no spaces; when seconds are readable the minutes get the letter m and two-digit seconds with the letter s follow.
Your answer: 4h12
